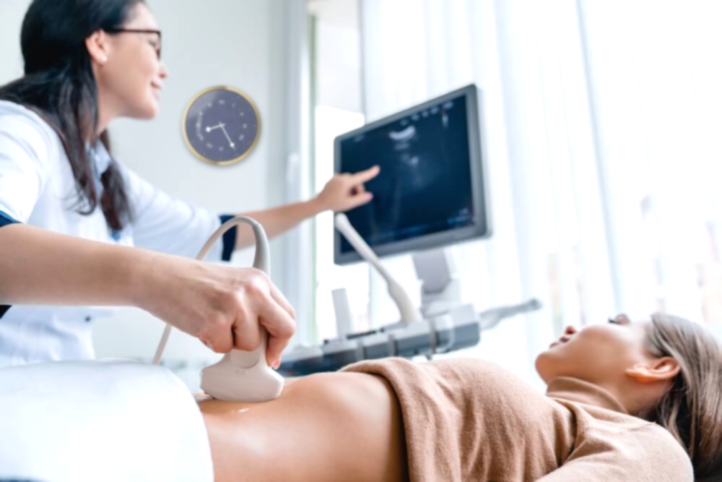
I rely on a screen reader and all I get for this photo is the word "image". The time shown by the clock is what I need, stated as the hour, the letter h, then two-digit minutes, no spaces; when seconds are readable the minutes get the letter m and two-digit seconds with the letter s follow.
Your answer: 8h25
